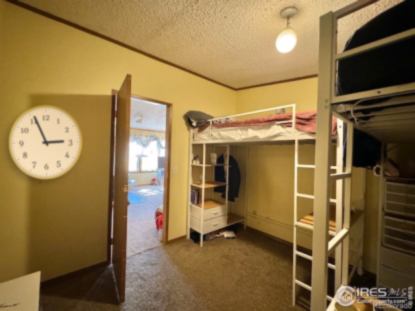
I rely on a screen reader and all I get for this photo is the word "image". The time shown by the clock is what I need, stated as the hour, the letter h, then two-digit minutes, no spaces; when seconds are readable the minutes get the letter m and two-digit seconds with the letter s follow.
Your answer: 2h56
